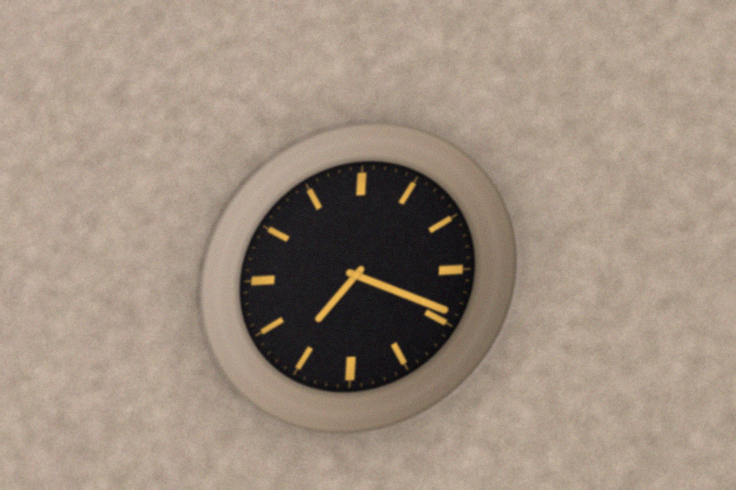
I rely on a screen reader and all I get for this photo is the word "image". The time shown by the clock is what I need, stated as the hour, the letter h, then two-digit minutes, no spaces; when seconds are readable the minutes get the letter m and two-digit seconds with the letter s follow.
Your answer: 7h19
